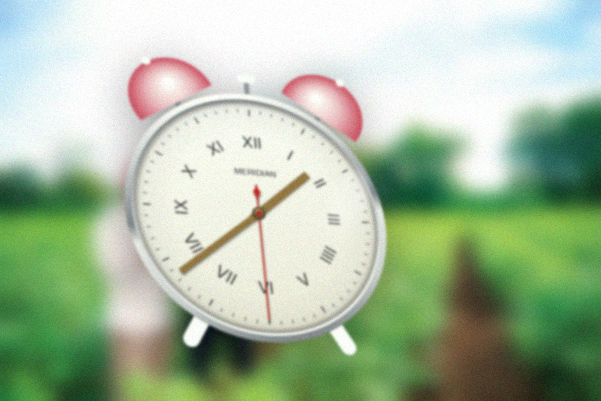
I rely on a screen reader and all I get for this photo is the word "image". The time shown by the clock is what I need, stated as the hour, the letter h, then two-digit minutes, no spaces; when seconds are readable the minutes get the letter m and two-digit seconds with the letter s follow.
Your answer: 1h38m30s
